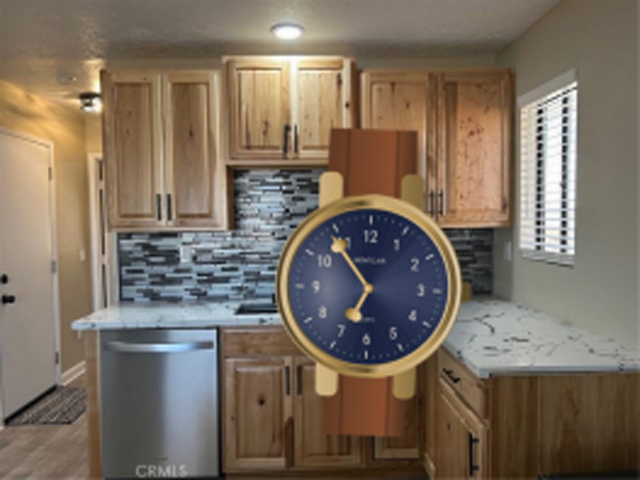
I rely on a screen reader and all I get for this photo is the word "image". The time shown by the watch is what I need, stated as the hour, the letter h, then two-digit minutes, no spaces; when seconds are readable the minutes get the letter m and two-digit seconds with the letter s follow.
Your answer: 6h54
